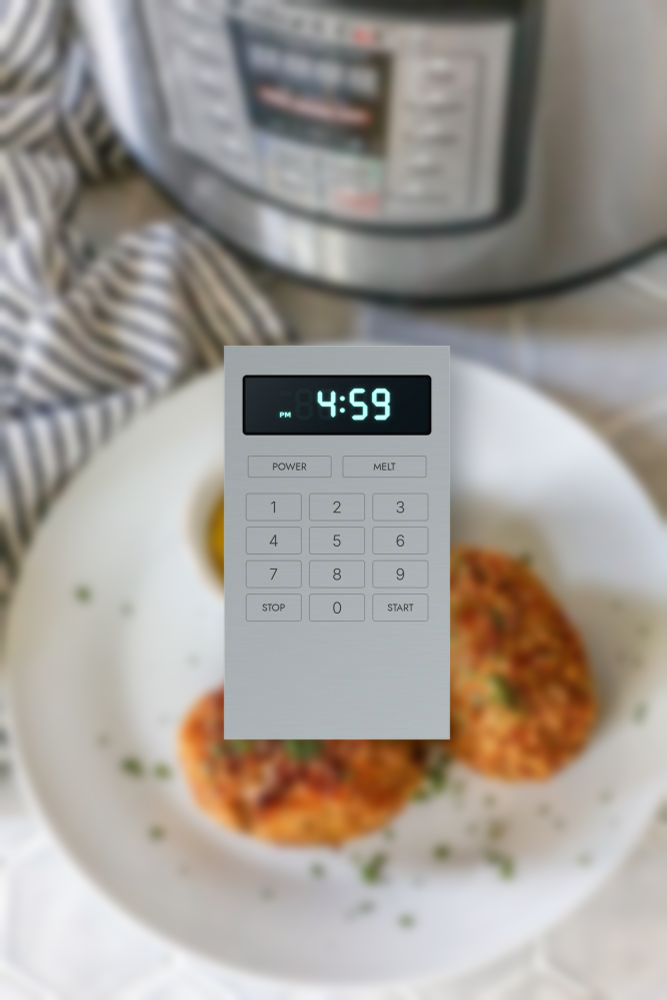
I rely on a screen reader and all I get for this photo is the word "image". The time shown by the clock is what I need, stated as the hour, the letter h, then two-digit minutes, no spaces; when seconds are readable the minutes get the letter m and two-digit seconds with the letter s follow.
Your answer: 4h59
